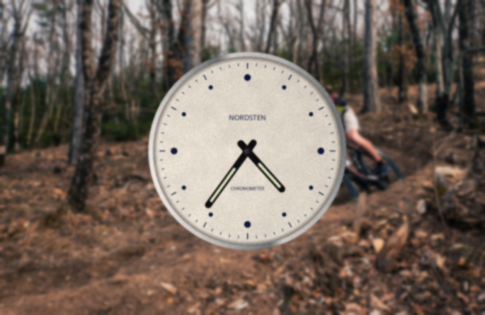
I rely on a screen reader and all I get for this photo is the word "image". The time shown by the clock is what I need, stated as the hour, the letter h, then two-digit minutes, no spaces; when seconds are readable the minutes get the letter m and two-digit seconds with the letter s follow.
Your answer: 4h36
